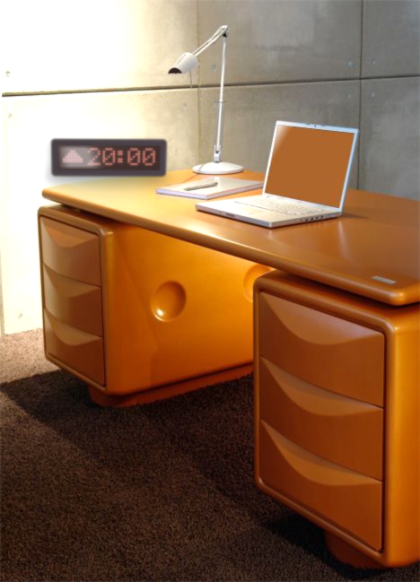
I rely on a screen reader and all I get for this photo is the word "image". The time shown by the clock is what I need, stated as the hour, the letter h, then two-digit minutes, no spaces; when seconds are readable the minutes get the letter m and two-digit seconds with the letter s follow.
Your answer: 20h00
